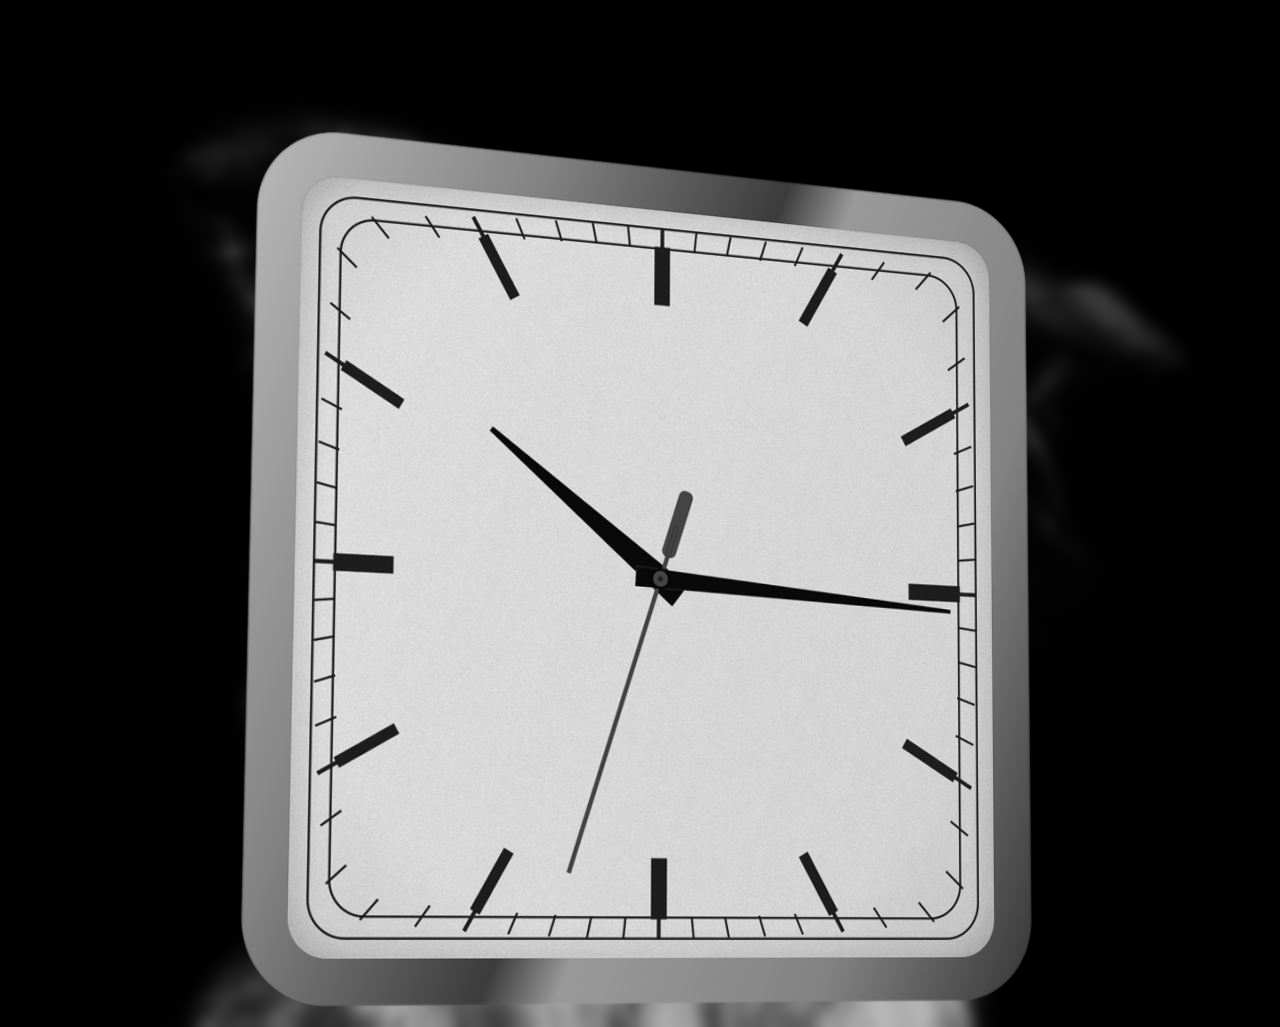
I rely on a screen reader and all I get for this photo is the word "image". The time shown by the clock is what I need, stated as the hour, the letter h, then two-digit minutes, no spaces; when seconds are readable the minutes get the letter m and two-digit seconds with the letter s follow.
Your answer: 10h15m33s
